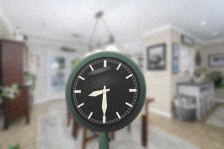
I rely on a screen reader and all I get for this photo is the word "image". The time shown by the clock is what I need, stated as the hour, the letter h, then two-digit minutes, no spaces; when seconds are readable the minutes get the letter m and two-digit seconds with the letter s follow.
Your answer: 8h30
